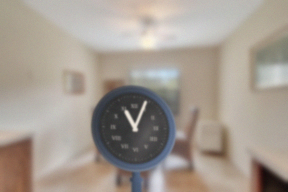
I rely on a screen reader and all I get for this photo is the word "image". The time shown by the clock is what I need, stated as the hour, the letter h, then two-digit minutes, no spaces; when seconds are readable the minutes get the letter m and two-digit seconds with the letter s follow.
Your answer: 11h04
